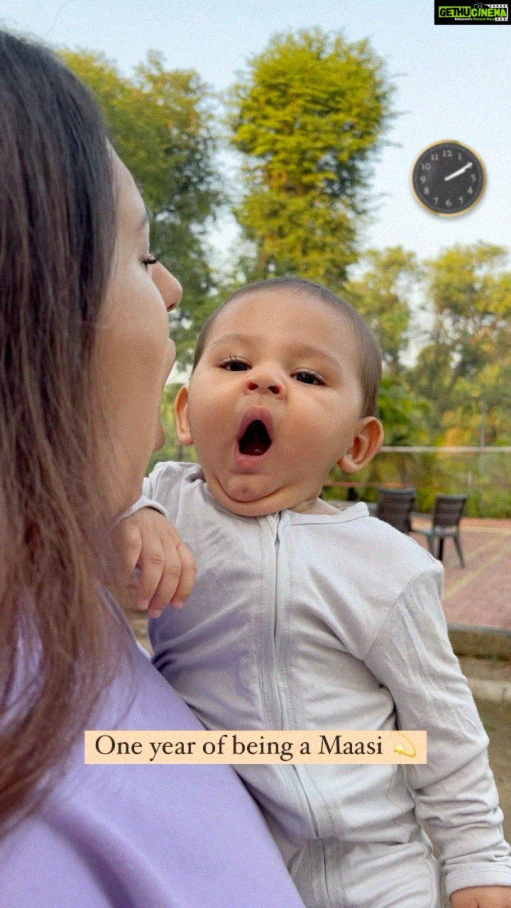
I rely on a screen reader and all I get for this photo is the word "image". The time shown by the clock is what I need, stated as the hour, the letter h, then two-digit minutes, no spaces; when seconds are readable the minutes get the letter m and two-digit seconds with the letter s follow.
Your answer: 2h10
